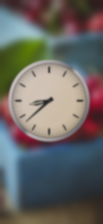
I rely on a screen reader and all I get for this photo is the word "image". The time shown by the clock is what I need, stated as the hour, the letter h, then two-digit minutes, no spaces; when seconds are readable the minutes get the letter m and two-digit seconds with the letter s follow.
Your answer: 8h38
